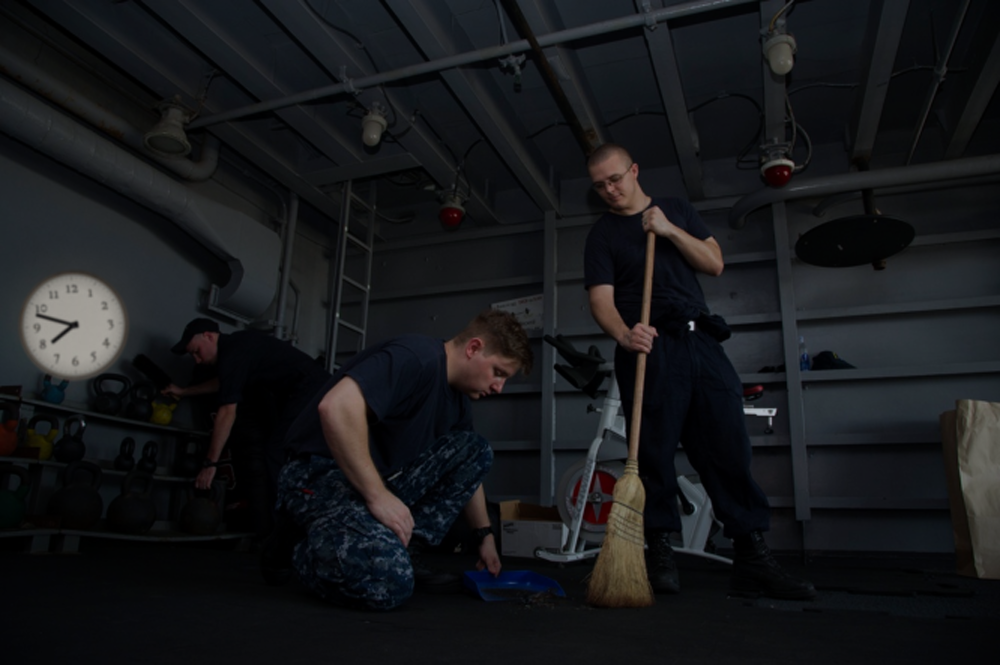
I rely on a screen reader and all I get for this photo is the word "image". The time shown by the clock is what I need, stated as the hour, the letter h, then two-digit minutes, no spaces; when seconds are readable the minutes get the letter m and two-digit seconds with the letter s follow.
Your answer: 7h48
